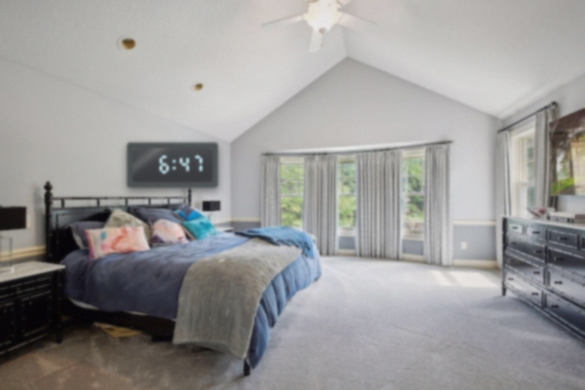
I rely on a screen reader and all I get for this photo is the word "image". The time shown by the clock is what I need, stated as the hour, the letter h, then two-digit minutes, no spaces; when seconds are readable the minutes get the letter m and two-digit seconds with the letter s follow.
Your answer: 6h47
